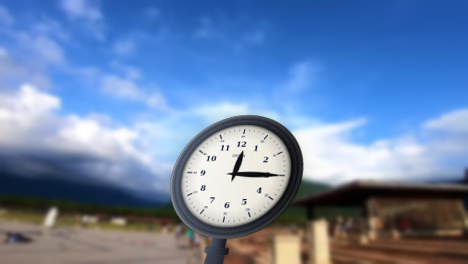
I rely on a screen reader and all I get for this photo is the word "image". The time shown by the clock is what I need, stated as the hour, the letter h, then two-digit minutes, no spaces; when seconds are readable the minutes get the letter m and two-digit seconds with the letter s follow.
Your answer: 12h15
